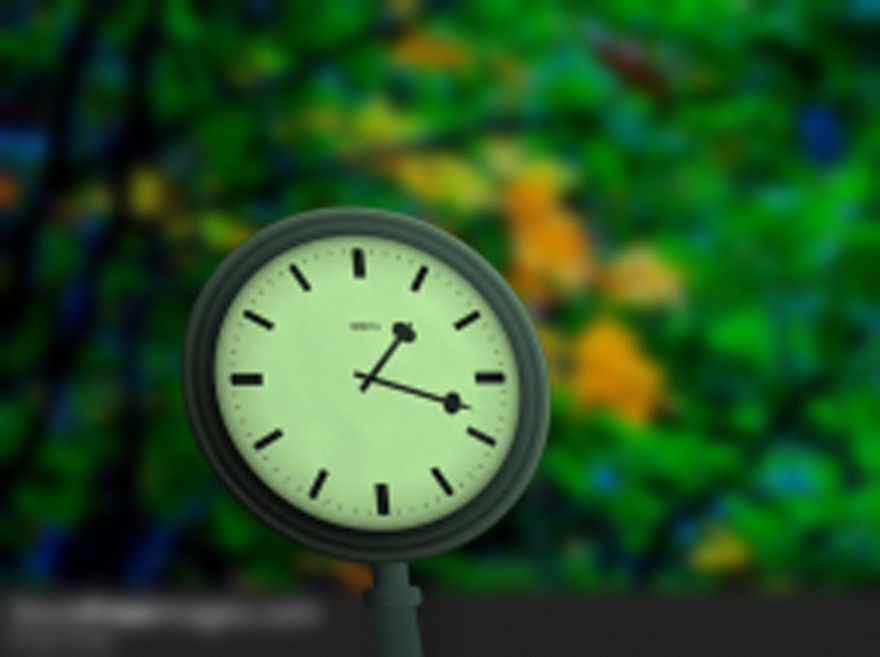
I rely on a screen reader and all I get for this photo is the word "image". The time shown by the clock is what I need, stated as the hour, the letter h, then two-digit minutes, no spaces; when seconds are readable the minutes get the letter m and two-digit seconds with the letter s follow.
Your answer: 1h18
